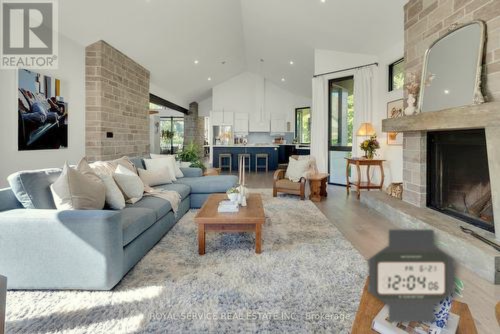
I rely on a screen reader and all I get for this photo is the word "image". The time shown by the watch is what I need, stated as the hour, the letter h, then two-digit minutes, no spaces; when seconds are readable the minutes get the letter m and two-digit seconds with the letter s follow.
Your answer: 12h04
